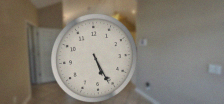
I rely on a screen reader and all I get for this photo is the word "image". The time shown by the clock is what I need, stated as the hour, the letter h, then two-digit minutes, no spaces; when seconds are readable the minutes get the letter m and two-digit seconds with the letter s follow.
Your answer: 5h26
